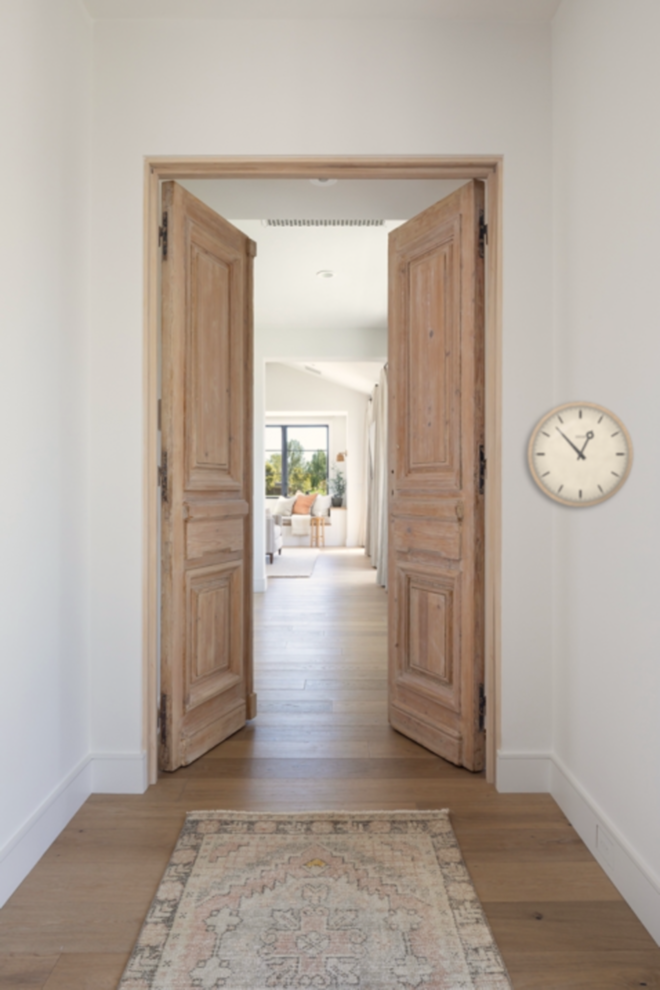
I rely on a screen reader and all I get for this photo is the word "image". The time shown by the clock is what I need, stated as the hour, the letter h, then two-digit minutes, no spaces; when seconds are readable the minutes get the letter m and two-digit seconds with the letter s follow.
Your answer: 12h53
